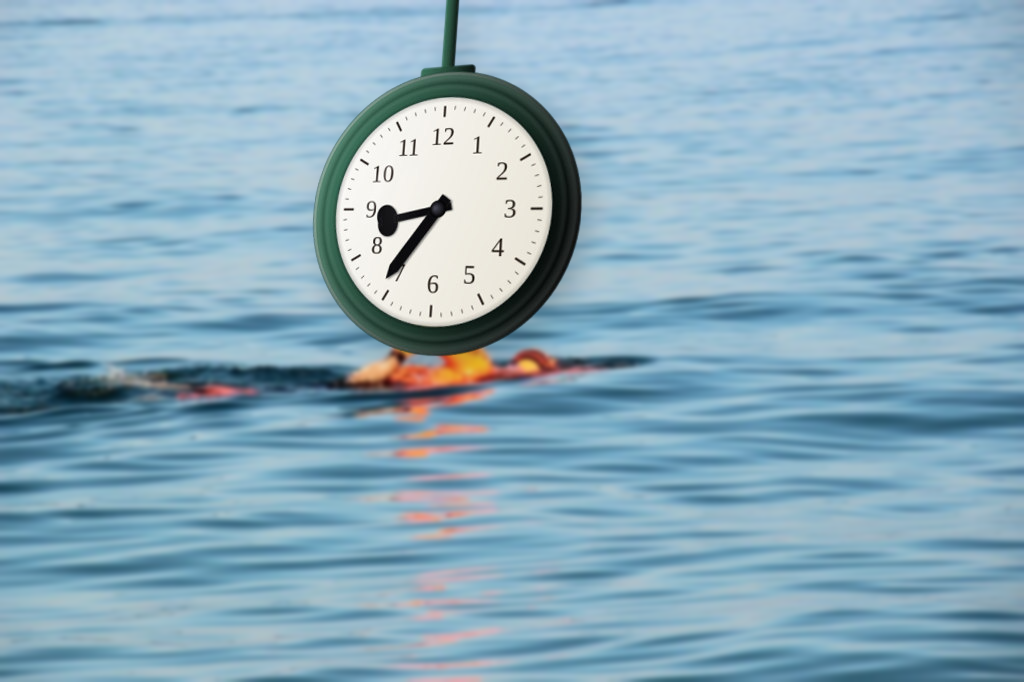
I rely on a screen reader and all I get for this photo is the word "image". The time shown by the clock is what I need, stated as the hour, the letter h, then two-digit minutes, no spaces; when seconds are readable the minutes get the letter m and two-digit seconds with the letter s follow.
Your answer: 8h36
